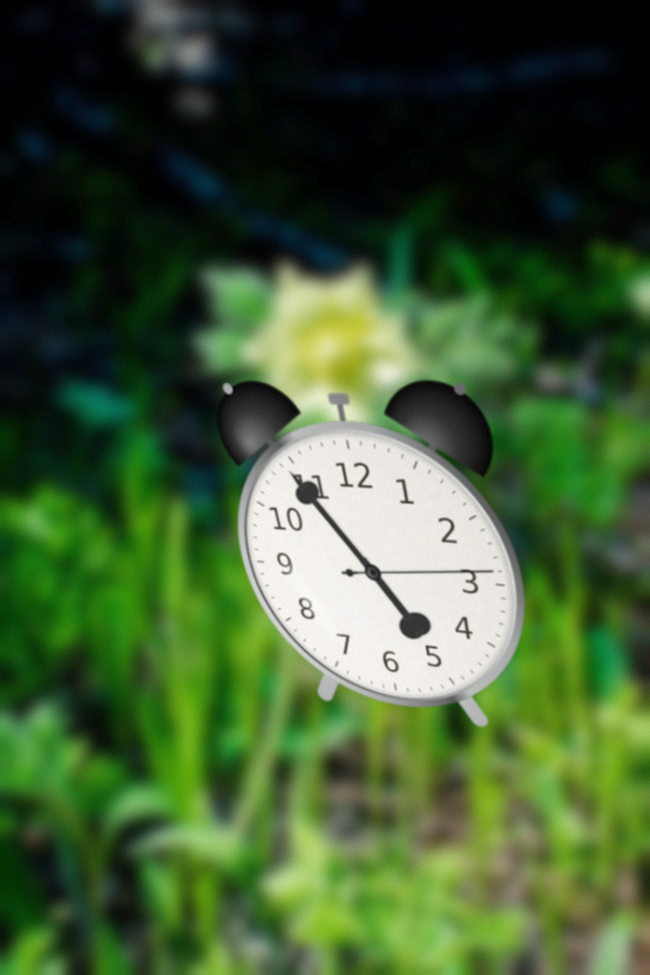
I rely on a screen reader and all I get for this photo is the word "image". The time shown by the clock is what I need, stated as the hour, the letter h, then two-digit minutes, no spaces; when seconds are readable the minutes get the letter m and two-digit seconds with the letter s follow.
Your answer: 4h54m14s
